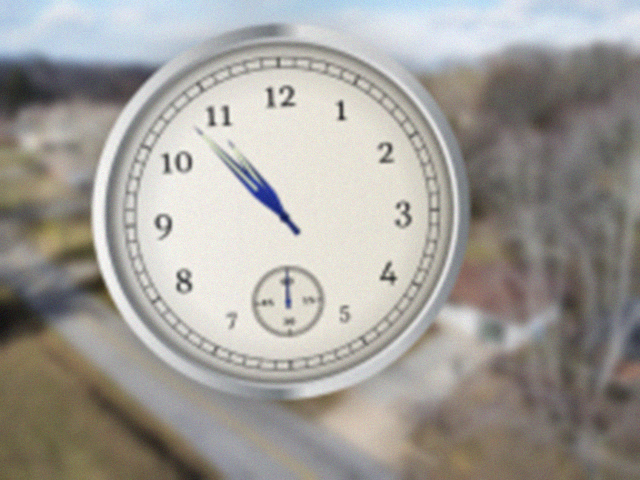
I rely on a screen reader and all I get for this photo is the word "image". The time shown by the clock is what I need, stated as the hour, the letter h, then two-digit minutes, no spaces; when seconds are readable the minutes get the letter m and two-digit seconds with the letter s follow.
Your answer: 10h53
